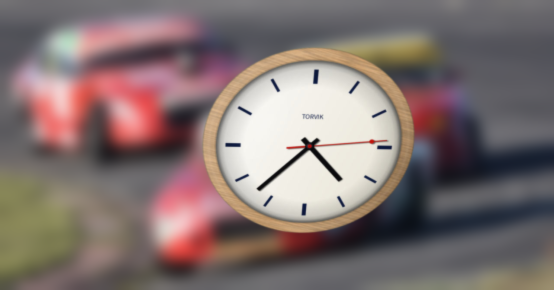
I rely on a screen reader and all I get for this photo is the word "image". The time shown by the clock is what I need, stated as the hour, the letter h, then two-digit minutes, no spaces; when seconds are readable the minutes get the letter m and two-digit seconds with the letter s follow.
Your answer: 4h37m14s
